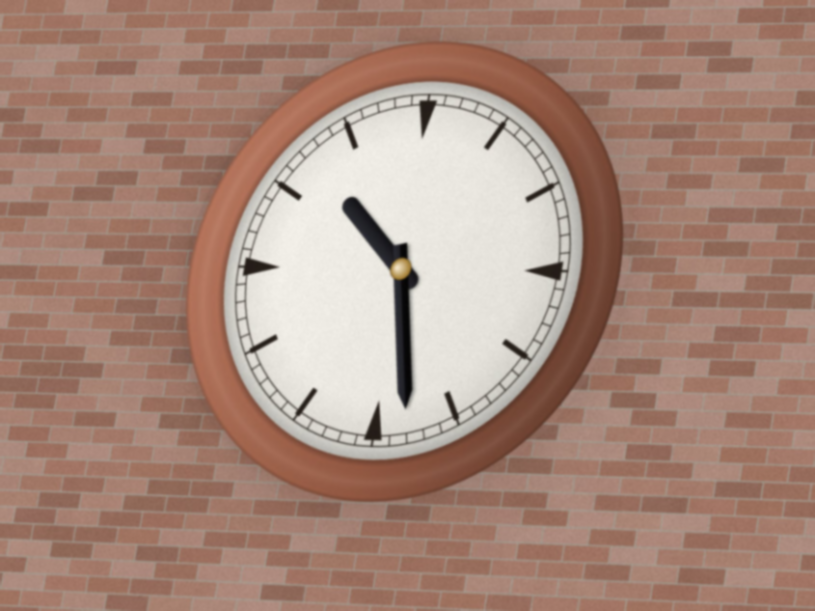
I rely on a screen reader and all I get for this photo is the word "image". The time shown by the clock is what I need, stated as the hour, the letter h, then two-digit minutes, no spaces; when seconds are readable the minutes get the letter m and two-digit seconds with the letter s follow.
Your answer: 10h28
